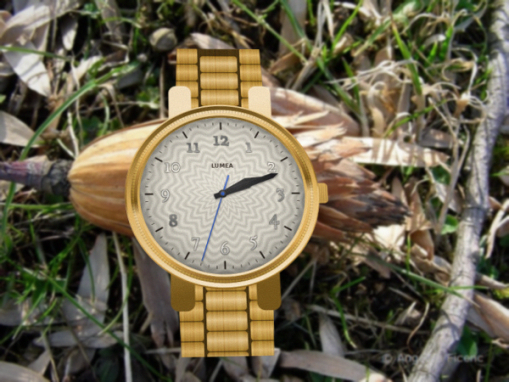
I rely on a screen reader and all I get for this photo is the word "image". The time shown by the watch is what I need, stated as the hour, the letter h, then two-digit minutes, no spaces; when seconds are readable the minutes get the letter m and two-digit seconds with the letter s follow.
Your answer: 2h11m33s
